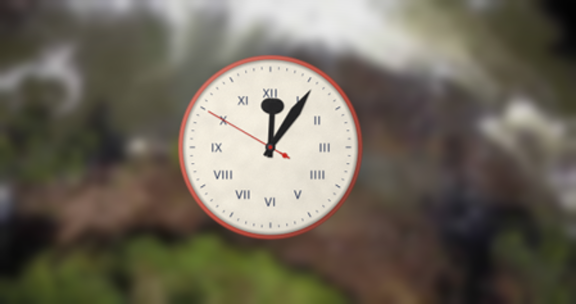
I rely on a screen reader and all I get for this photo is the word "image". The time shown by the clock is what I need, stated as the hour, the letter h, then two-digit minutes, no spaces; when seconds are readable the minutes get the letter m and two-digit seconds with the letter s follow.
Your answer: 12h05m50s
